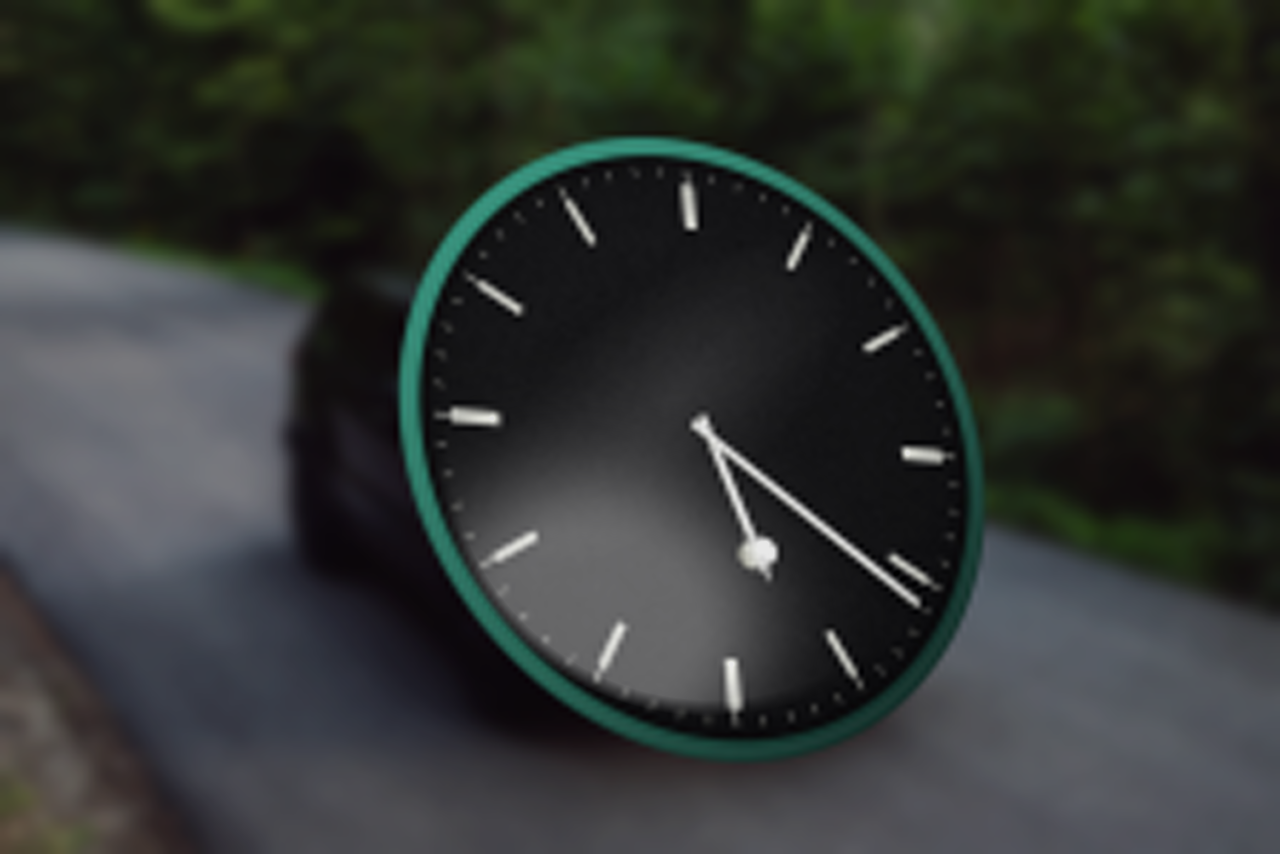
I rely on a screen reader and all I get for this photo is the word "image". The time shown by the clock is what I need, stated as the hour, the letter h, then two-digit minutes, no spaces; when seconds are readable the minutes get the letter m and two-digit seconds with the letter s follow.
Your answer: 5h21
